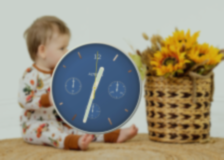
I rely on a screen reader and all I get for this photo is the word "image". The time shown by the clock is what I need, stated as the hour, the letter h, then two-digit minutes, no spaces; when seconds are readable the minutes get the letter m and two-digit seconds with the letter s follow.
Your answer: 12h32
